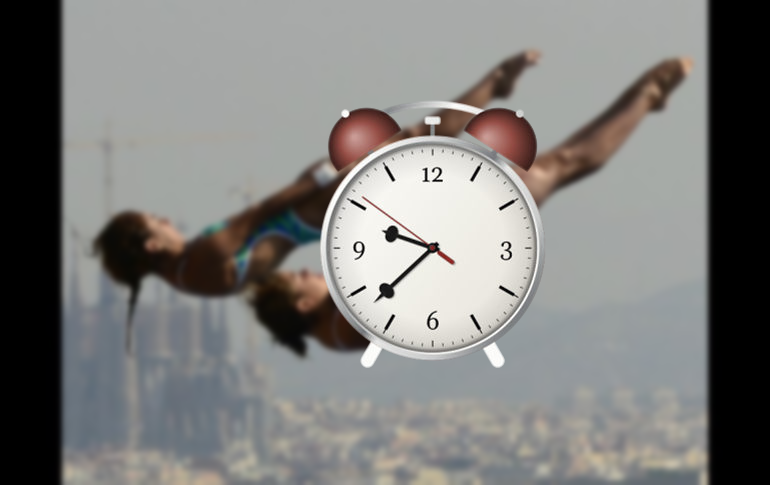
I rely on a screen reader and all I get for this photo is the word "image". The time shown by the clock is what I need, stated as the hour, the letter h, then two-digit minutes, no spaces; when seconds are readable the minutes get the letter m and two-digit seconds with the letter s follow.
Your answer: 9h37m51s
